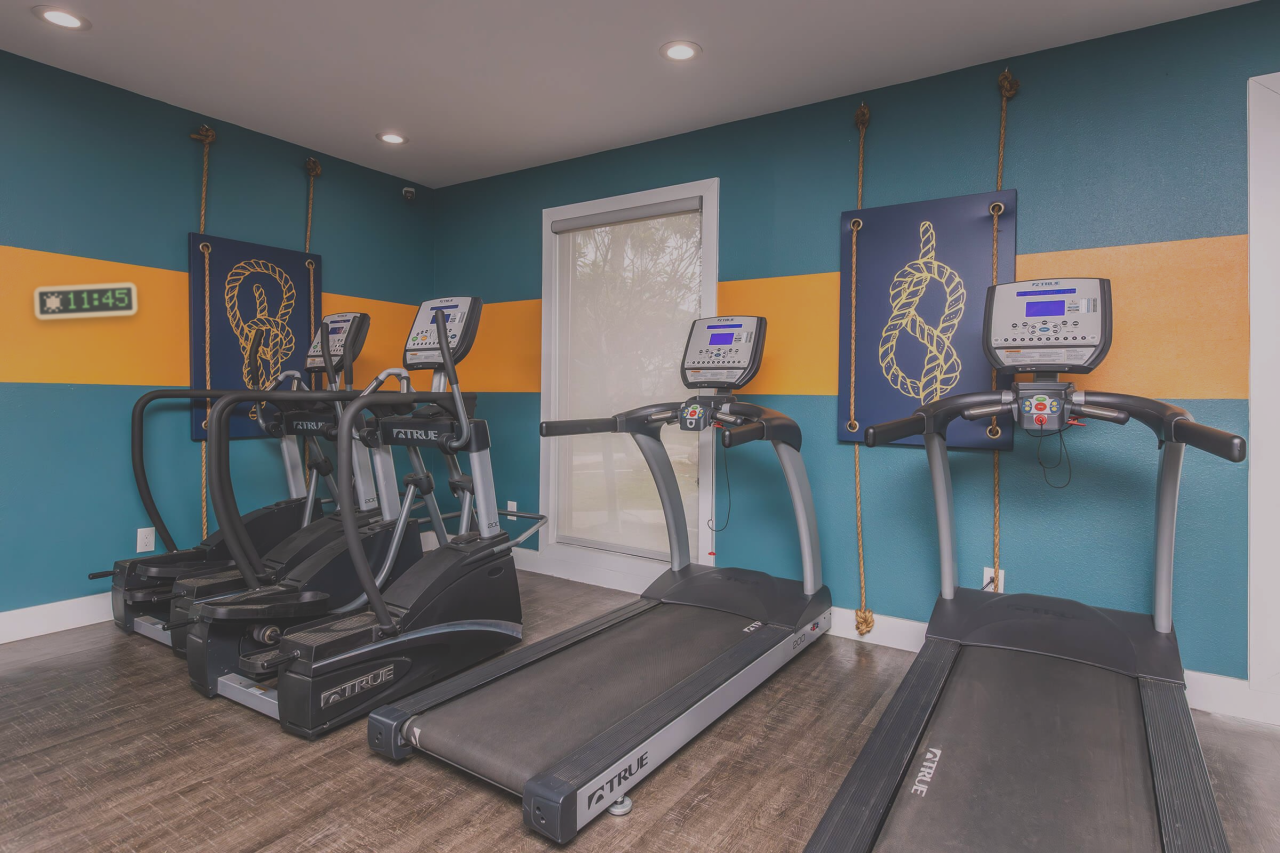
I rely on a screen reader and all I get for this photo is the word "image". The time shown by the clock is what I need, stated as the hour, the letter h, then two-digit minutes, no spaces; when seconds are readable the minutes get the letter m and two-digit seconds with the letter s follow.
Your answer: 11h45
